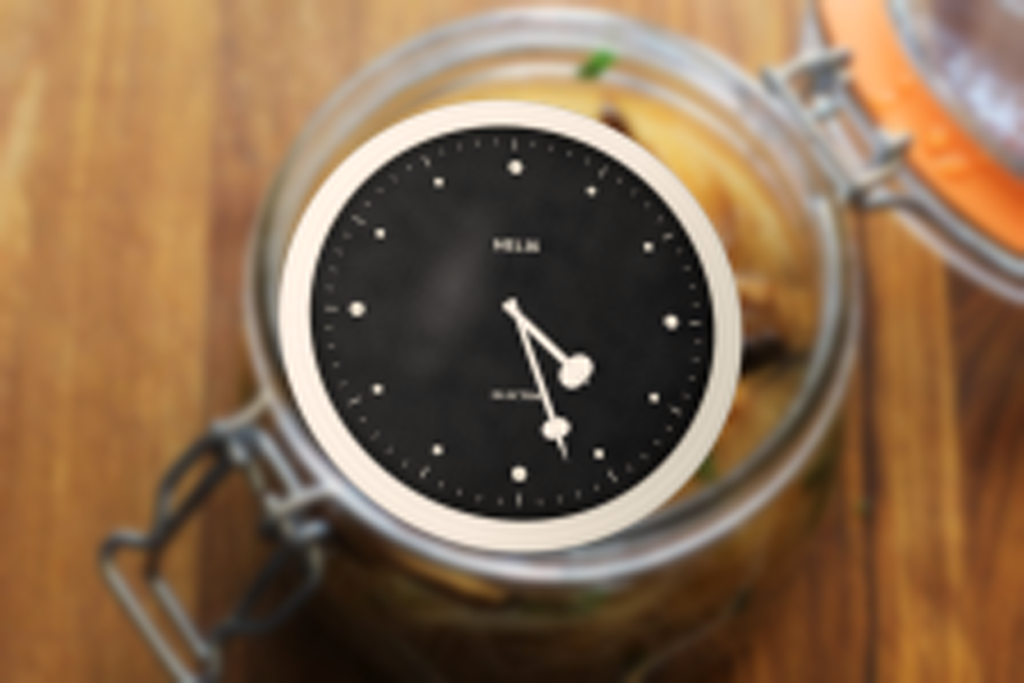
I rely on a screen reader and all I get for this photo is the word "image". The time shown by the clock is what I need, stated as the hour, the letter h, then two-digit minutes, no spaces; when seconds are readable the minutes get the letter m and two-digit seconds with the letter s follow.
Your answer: 4h27
